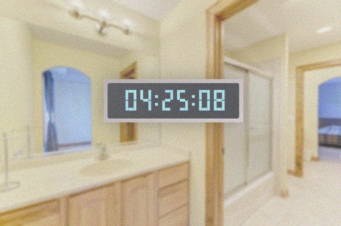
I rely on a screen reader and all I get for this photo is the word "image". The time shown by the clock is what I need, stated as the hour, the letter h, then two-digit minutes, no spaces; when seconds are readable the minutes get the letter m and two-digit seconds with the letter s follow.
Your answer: 4h25m08s
